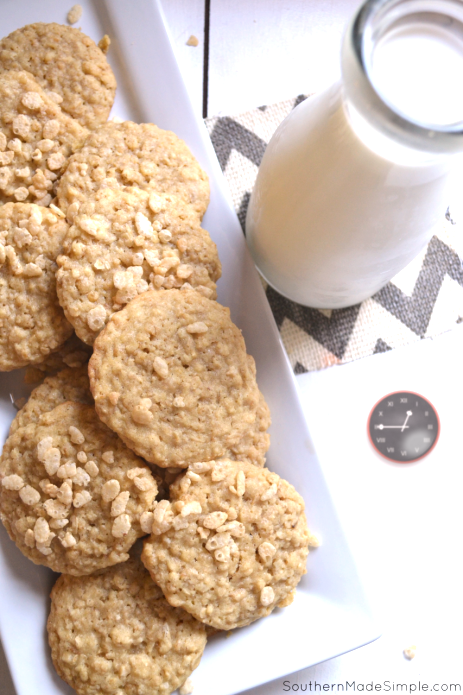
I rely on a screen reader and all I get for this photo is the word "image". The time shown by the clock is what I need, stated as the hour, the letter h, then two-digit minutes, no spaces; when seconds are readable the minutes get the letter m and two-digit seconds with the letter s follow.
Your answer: 12h45
